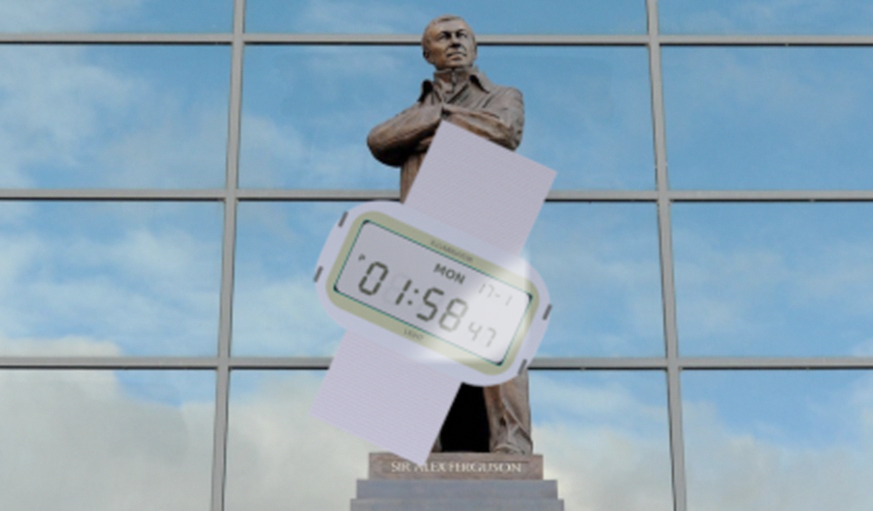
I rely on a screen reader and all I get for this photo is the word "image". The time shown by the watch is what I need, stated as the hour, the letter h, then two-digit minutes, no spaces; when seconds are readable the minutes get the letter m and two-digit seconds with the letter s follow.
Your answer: 1h58m47s
